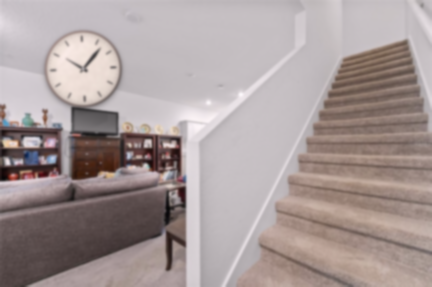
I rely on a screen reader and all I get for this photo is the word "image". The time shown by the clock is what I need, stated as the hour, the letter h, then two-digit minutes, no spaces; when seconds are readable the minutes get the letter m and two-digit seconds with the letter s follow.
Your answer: 10h07
